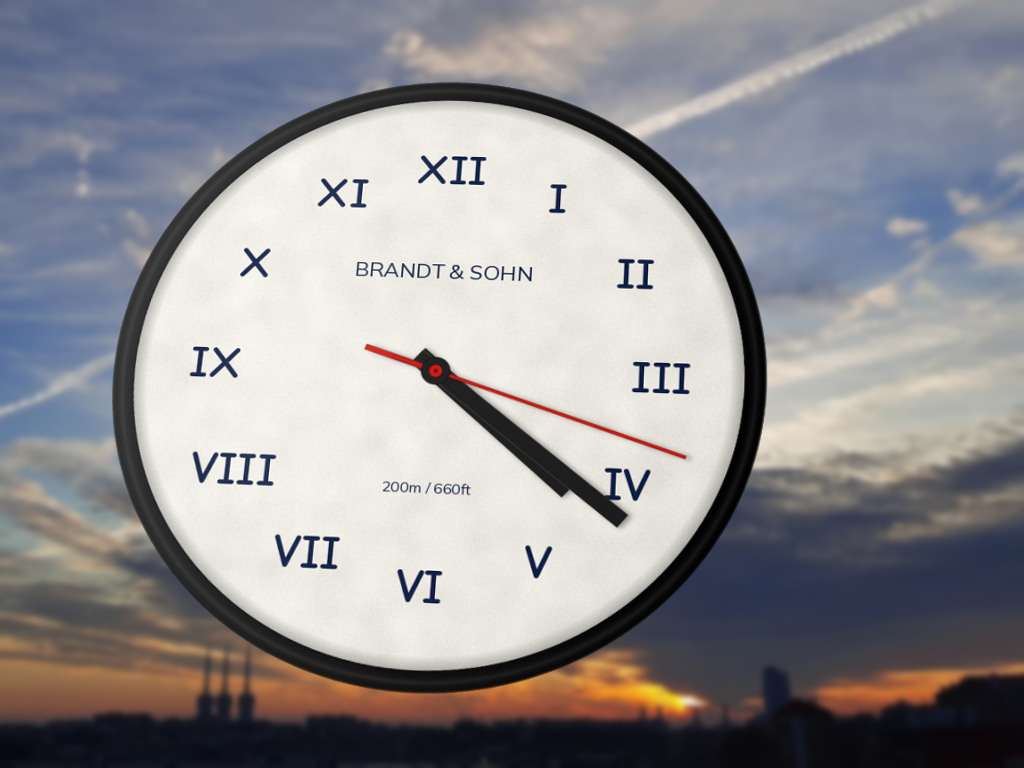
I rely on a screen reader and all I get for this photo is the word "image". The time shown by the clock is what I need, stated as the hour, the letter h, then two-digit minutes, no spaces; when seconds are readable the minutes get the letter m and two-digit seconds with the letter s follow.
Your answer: 4h21m18s
